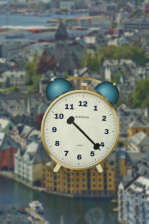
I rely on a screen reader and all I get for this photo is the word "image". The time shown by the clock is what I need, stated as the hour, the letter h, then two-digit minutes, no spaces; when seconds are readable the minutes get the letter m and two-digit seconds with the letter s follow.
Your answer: 10h22
